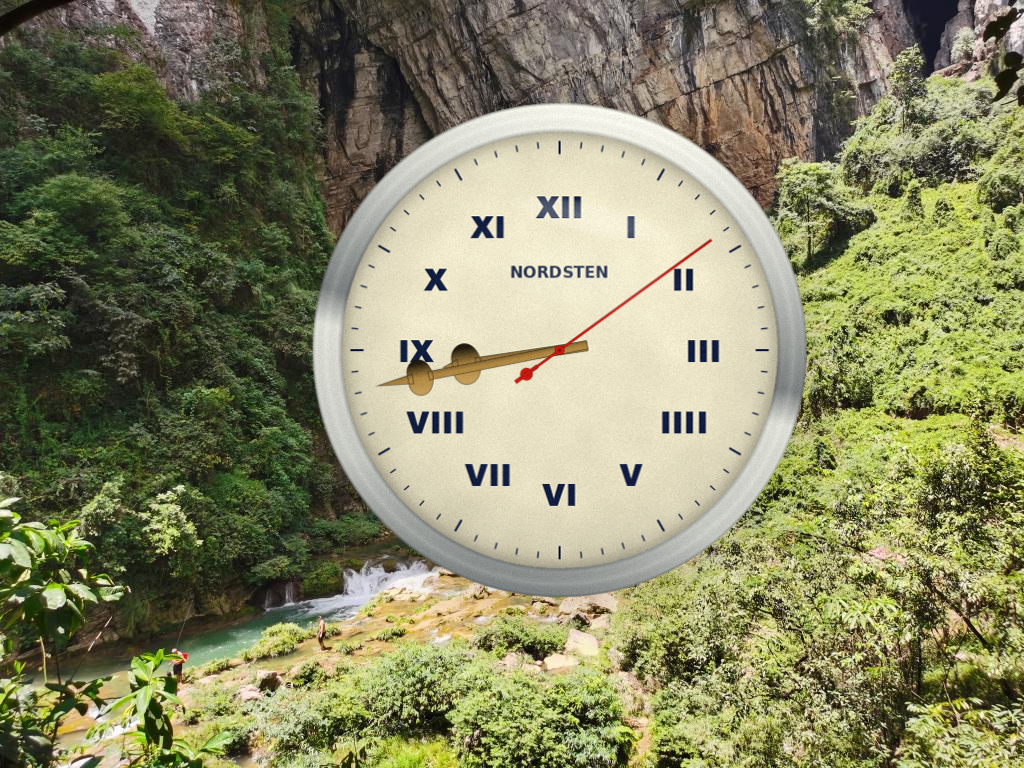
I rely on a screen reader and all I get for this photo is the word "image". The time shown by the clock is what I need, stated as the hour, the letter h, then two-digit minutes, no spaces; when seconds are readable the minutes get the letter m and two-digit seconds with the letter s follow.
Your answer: 8h43m09s
